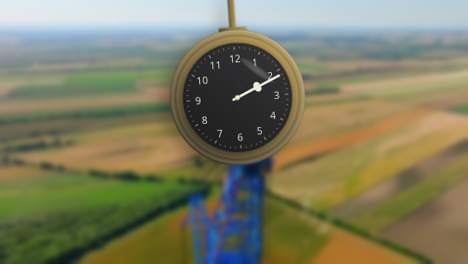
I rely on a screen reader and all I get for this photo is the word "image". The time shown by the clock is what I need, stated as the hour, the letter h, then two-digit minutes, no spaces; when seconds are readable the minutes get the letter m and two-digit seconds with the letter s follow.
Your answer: 2h11
